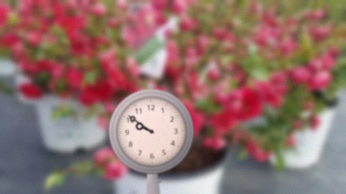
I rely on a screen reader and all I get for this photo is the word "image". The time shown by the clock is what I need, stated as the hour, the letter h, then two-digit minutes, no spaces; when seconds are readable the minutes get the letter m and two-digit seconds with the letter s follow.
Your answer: 9h51
